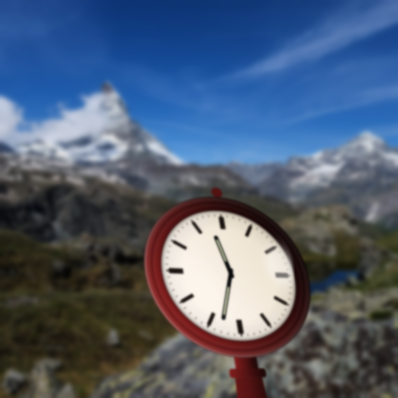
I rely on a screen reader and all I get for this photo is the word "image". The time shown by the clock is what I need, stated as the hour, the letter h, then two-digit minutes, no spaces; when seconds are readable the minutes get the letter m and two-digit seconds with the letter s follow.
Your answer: 11h33
